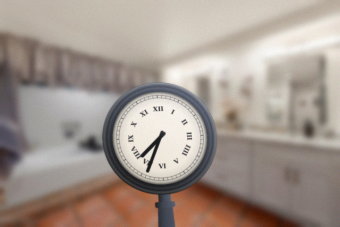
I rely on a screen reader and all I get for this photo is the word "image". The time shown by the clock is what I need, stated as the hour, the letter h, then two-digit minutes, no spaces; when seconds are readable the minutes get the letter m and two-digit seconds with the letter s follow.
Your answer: 7h34
